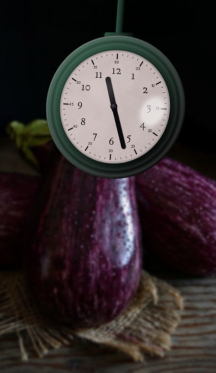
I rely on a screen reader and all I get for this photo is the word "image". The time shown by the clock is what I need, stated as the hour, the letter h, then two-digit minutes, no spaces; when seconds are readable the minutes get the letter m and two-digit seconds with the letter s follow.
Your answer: 11h27
